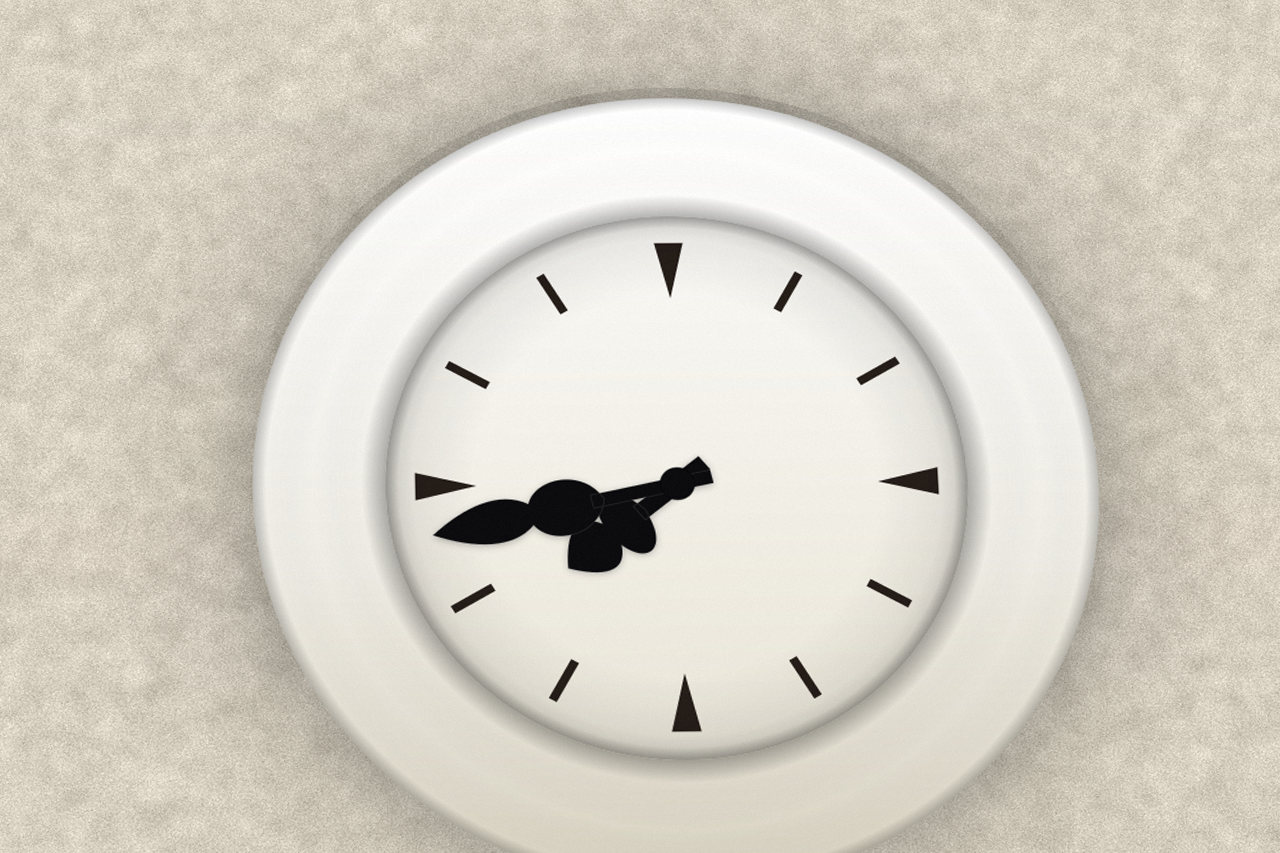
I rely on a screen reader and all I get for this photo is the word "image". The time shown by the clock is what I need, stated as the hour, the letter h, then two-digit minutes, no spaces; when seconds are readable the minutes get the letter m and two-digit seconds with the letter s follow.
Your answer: 7h43
